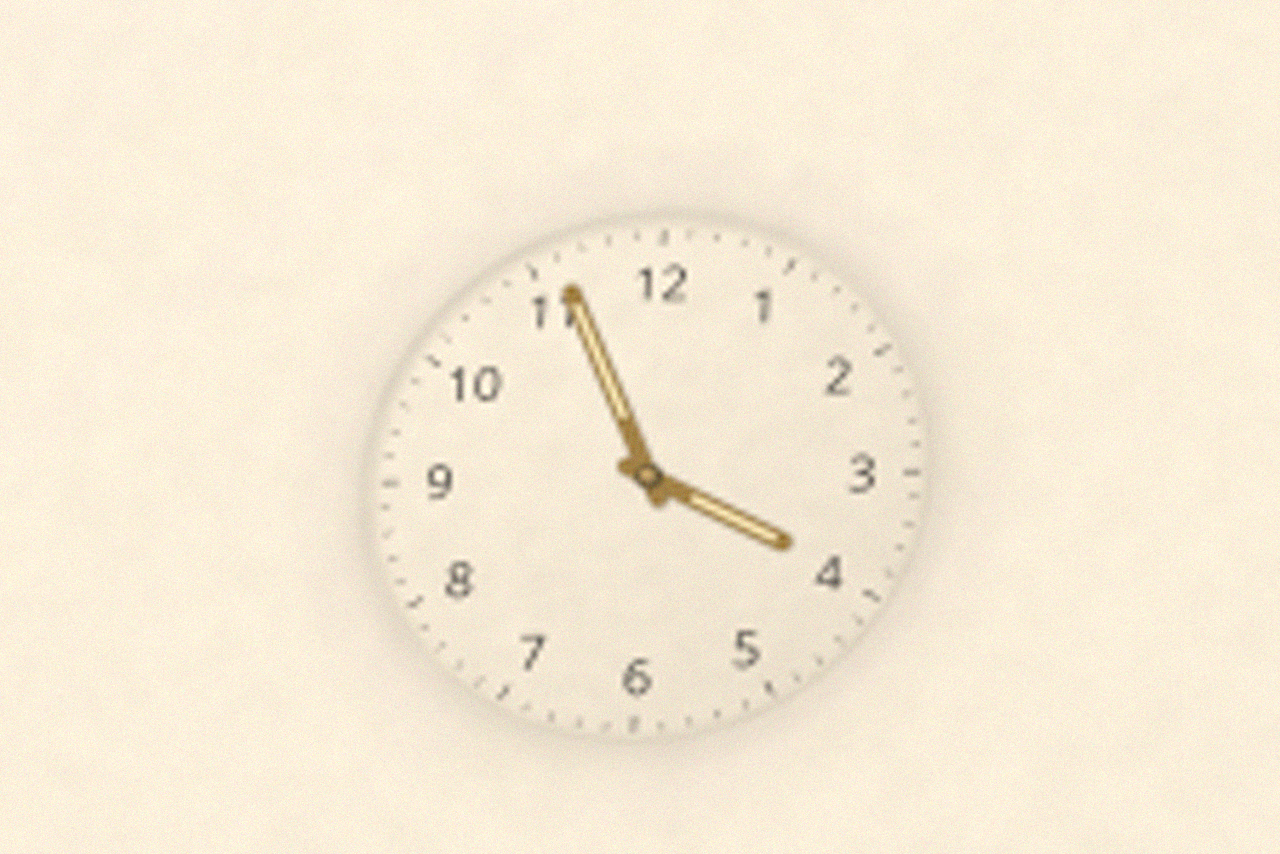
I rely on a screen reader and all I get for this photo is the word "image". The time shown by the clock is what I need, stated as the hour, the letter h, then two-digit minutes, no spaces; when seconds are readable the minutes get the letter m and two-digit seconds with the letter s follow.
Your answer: 3h56
